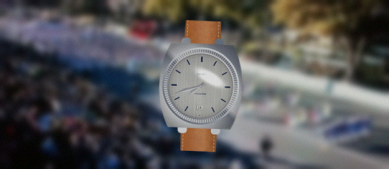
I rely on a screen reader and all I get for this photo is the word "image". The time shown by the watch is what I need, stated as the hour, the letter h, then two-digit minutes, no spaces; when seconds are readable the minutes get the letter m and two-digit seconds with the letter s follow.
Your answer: 7h42
